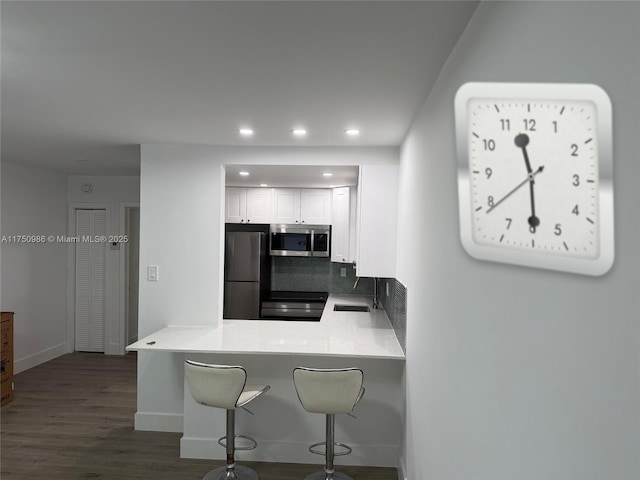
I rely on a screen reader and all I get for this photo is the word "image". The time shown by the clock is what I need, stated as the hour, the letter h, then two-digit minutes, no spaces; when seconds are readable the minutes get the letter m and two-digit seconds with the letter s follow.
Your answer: 11h29m39s
